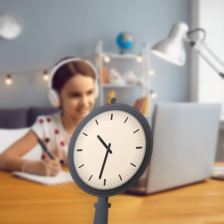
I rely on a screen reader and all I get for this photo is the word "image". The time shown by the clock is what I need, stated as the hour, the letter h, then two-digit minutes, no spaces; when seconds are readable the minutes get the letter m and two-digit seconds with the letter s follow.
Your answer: 10h32
